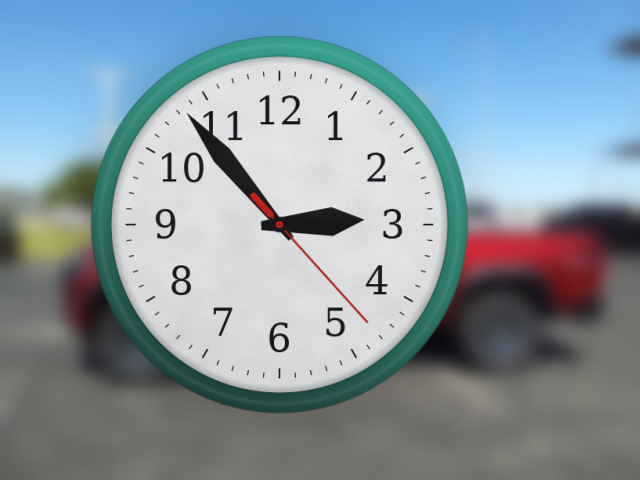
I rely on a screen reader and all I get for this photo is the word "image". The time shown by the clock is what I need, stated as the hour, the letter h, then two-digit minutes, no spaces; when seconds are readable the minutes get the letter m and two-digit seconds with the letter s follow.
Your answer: 2h53m23s
